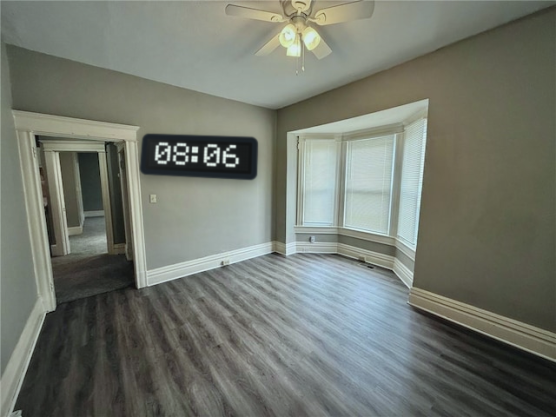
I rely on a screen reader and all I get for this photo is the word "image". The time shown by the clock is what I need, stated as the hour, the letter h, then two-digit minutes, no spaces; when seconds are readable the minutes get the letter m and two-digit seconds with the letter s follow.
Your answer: 8h06
